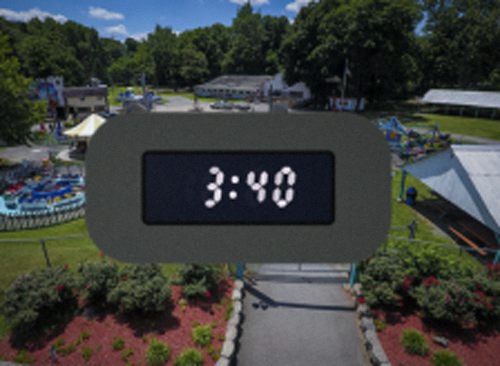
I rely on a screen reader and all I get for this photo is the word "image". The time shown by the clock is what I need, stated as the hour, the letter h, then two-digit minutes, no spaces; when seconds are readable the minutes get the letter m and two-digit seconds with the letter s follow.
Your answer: 3h40
